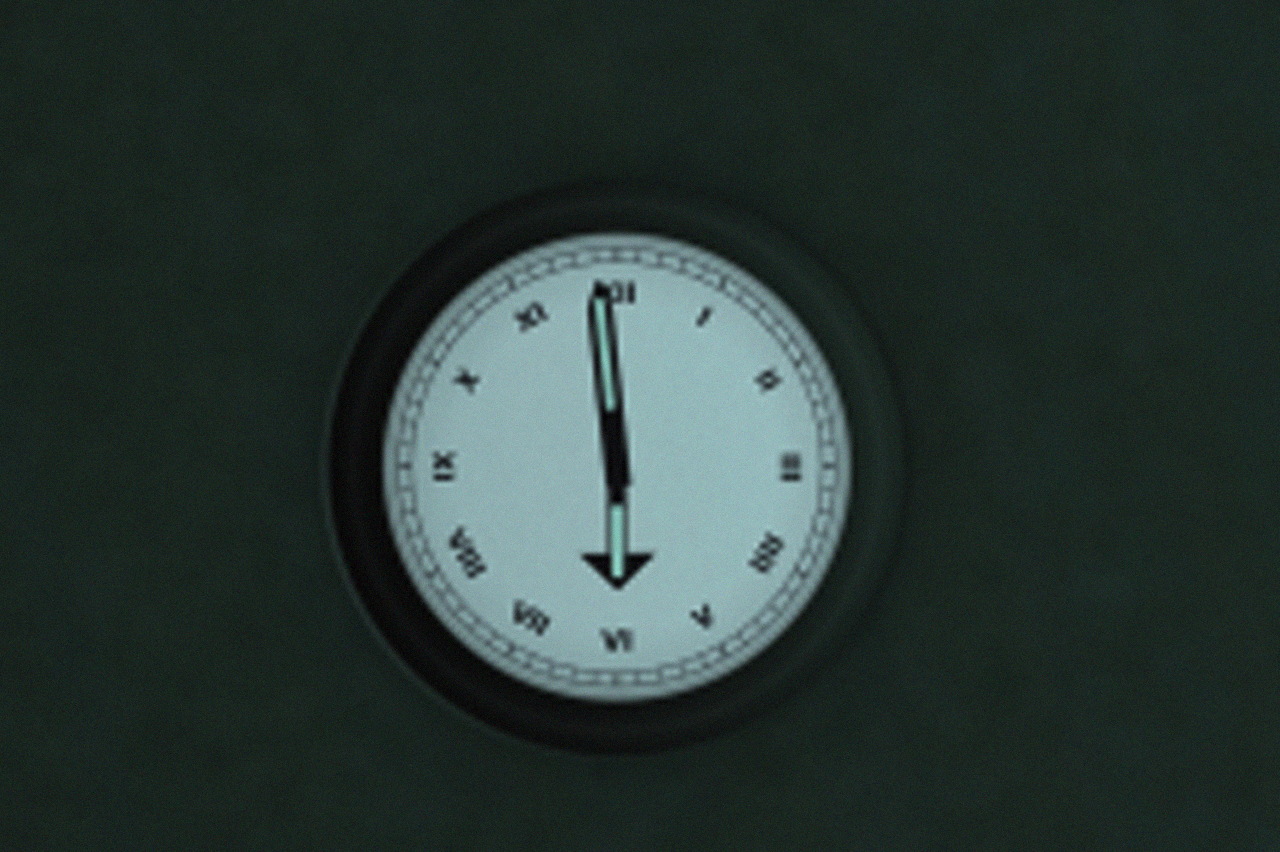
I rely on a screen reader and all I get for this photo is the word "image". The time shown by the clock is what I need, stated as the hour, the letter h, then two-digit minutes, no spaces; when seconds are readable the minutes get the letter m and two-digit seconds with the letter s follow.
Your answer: 5h59
